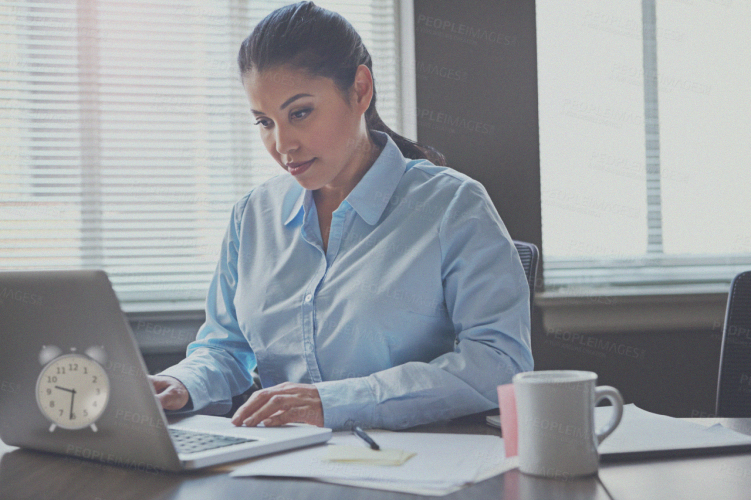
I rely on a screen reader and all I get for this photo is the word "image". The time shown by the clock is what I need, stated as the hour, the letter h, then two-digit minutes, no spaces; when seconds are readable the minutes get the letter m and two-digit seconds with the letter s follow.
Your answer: 9h31
